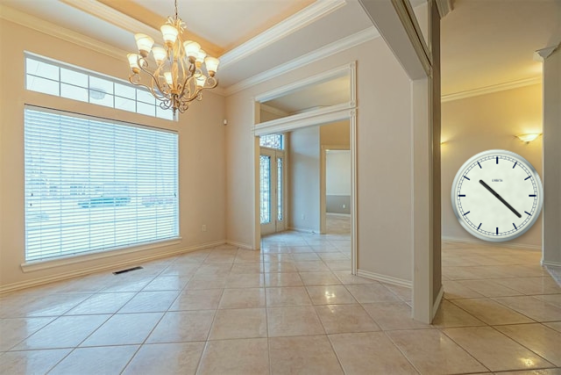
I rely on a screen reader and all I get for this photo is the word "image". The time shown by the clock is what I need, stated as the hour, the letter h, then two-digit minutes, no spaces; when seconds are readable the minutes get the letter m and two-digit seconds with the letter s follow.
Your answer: 10h22
